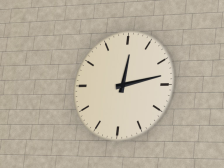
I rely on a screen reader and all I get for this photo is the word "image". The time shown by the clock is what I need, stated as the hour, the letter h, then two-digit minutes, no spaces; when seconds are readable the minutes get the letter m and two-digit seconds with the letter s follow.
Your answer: 12h13
